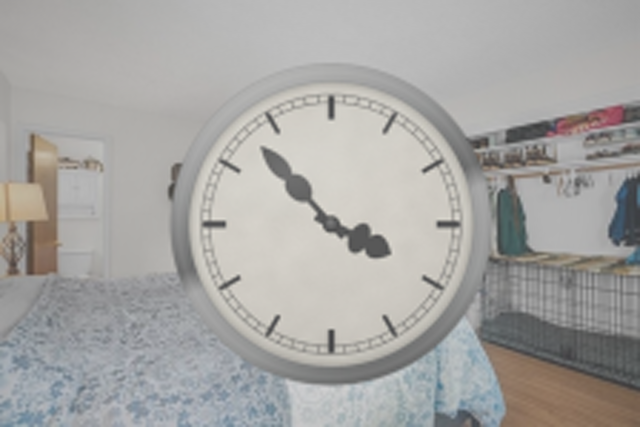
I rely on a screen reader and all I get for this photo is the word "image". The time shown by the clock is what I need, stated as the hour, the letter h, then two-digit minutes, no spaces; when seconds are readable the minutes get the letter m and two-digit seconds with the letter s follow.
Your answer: 3h53
